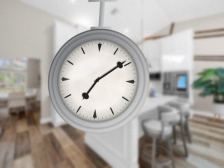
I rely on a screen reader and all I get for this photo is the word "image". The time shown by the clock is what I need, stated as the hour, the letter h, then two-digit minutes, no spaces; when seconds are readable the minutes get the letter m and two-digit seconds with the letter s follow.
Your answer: 7h09
